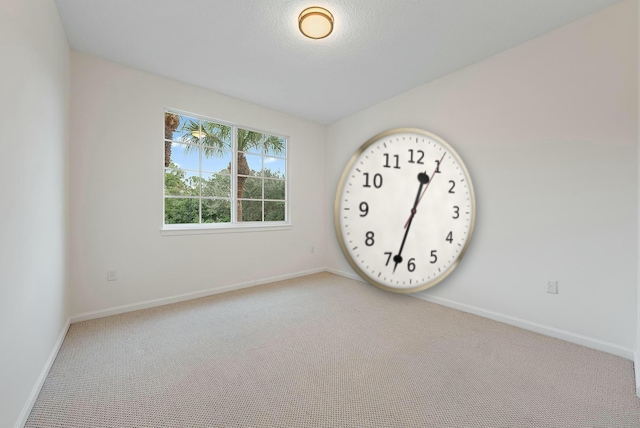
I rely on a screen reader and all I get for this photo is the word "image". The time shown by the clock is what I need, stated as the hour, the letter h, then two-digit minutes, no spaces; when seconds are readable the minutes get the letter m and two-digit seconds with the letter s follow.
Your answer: 12h33m05s
